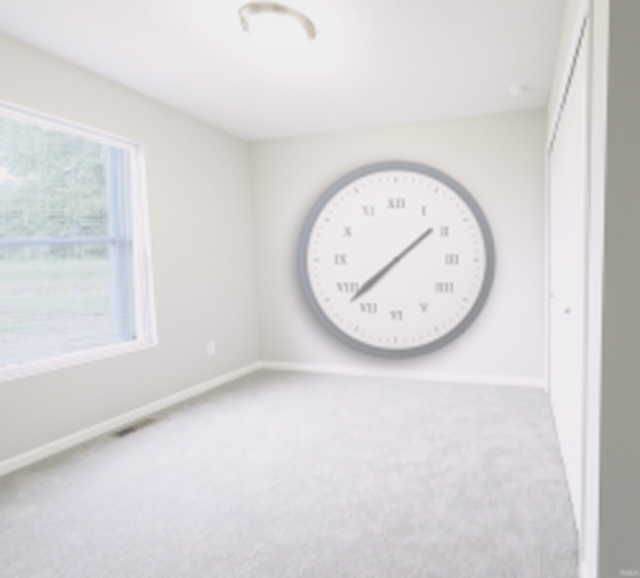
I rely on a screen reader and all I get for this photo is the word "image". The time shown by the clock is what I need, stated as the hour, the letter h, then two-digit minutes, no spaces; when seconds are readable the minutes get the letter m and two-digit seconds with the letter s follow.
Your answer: 1h38
